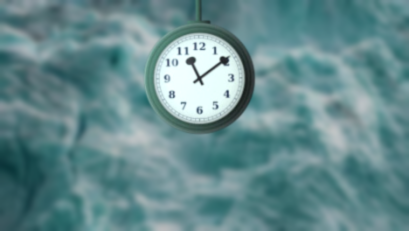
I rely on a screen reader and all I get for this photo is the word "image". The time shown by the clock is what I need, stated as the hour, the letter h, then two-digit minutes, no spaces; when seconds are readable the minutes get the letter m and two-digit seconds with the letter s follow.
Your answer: 11h09
